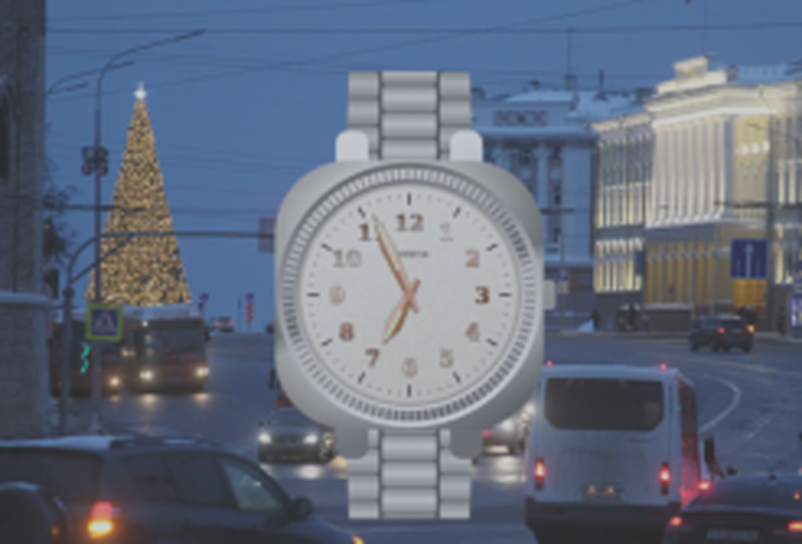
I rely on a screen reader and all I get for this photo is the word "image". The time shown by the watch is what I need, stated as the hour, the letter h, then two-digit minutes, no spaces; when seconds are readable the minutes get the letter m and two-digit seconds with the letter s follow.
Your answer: 6h56
